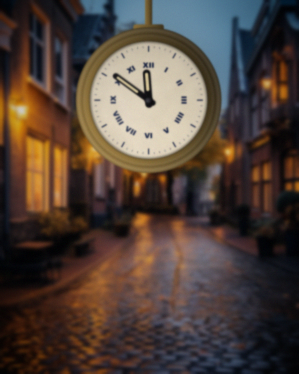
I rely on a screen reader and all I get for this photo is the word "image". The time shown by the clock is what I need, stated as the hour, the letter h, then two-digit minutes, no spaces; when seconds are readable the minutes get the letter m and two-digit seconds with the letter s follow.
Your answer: 11h51
